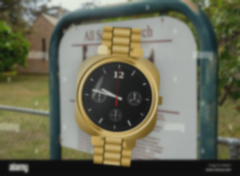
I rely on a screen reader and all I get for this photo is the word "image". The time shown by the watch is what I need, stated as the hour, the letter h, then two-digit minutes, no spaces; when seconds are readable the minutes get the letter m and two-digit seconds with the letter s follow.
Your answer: 9h47
